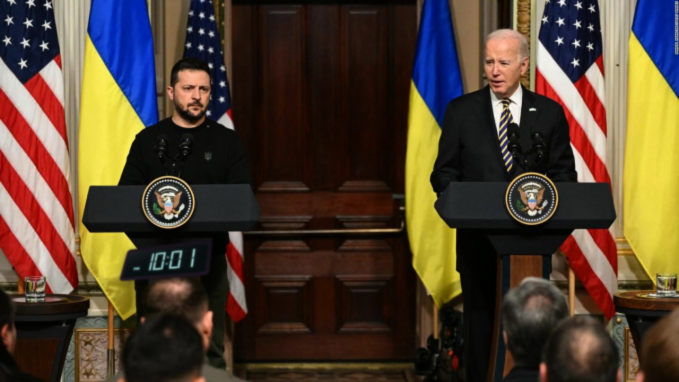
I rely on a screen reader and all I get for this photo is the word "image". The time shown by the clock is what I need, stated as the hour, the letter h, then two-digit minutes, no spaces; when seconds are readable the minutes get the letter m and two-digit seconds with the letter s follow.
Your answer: 10h01
